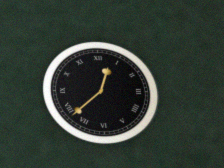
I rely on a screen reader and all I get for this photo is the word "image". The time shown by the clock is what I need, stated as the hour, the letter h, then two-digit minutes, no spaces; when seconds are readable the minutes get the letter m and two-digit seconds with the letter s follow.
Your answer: 12h38
